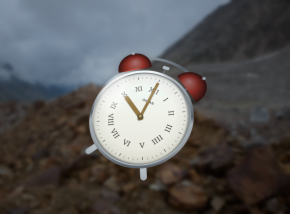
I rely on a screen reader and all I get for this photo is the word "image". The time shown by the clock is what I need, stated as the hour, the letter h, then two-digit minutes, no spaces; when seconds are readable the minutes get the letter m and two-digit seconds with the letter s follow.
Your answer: 10h00
